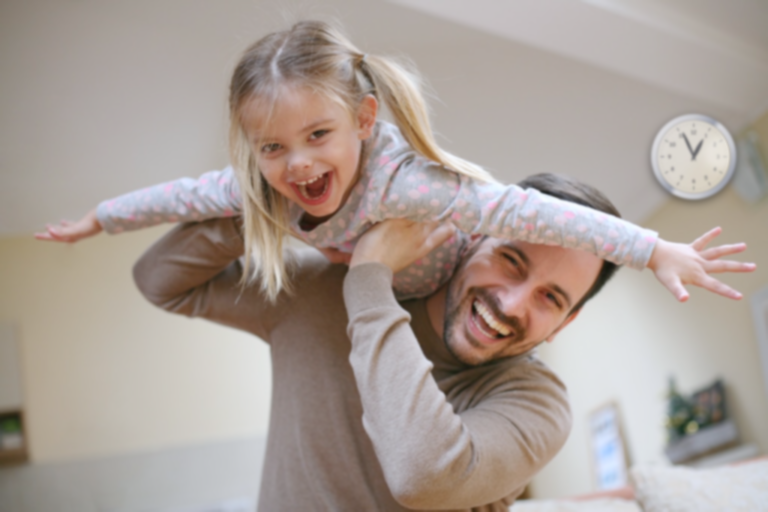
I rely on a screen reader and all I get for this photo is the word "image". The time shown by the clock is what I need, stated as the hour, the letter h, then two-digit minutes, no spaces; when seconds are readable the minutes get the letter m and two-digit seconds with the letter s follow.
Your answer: 12h56
